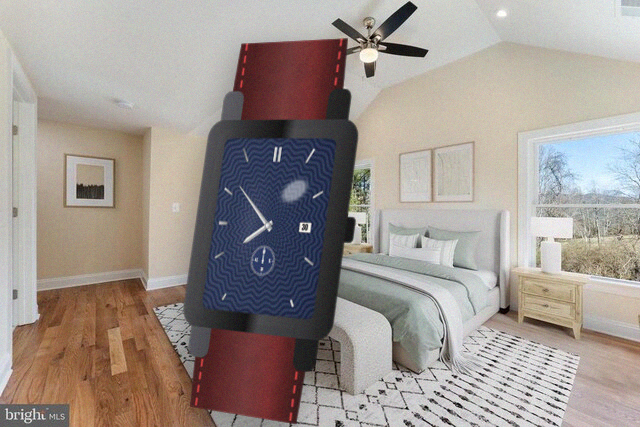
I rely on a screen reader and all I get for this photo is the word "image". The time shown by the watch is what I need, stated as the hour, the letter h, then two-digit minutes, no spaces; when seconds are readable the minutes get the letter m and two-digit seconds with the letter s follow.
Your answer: 7h52
